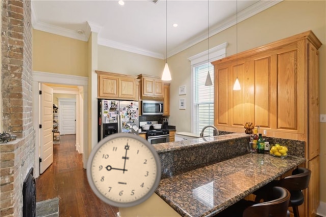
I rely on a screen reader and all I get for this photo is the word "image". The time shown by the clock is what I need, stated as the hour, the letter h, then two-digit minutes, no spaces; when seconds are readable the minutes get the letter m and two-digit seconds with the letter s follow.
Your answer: 9h00
